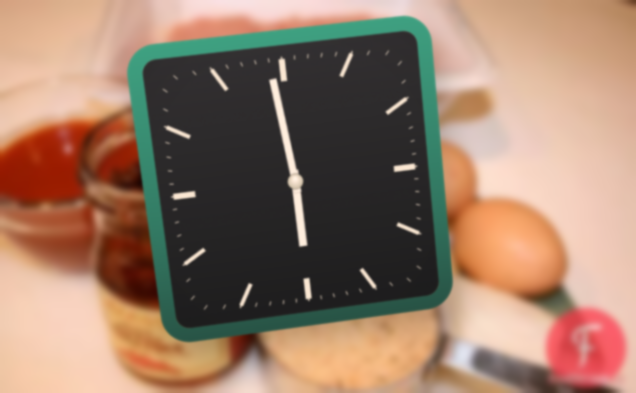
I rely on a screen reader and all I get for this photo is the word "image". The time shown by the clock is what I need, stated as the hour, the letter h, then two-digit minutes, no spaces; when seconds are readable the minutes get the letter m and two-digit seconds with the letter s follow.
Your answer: 5h59
